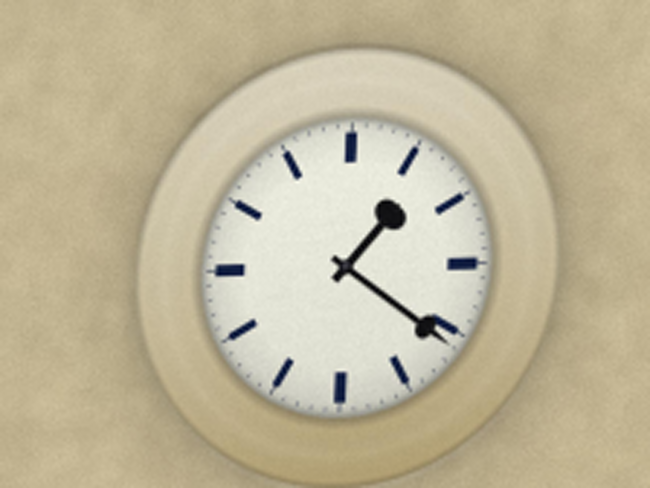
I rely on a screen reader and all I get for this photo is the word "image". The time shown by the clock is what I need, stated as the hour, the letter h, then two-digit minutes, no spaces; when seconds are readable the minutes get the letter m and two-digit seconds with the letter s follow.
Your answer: 1h21
